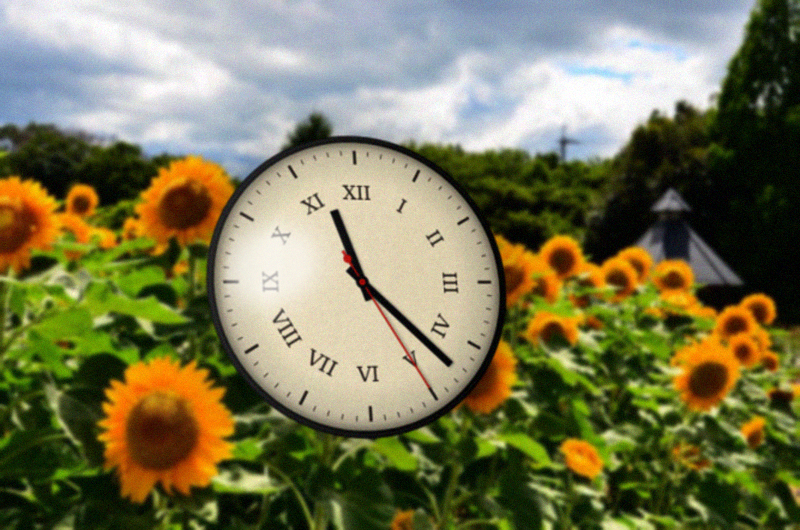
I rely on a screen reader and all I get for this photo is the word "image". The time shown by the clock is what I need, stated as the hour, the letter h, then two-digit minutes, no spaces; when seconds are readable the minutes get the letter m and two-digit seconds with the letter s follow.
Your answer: 11h22m25s
